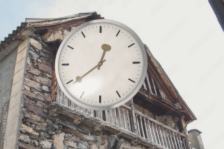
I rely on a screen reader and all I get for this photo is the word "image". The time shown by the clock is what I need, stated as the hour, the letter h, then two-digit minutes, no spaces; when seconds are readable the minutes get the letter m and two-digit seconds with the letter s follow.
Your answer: 12h39
